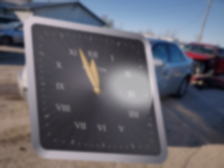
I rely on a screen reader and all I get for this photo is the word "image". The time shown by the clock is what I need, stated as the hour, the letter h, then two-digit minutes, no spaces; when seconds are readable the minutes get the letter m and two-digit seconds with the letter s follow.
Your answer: 11h57
